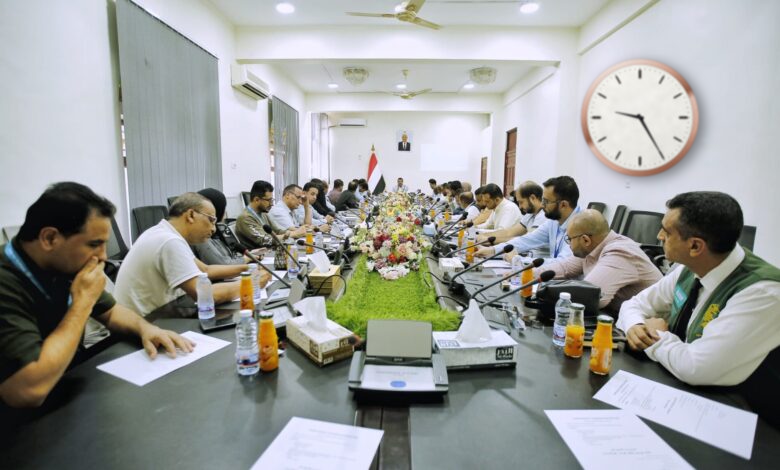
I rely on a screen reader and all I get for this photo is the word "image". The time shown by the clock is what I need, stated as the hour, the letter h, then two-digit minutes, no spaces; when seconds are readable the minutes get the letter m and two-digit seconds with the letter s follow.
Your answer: 9h25
